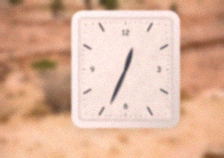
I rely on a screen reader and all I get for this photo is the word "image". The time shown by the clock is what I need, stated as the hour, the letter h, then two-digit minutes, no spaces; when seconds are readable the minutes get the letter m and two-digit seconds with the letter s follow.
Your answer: 12h34
